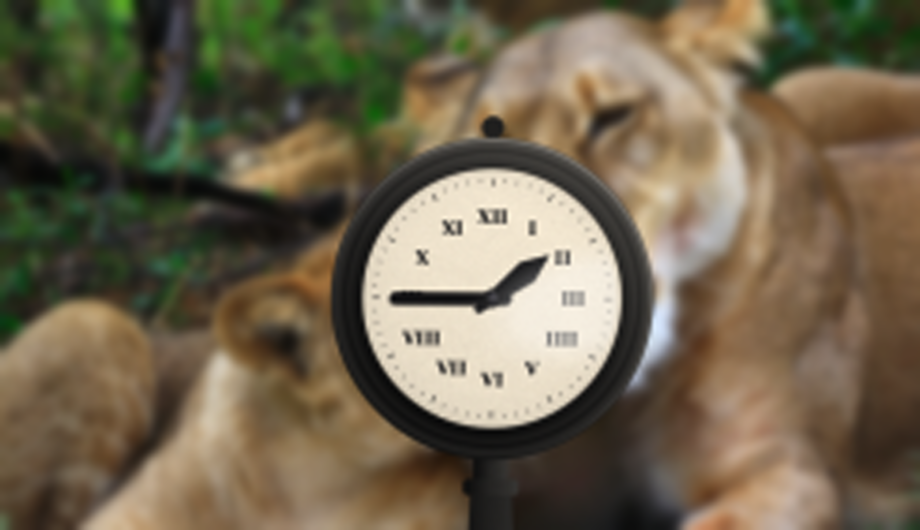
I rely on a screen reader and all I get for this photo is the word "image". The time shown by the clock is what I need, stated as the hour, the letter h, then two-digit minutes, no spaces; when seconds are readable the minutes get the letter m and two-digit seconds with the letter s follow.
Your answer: 1h45
